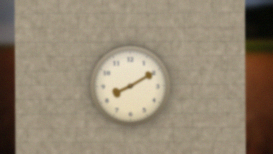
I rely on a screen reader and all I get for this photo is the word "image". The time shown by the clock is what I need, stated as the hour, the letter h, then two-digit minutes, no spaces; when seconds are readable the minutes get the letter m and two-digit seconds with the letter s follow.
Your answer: 8h10
